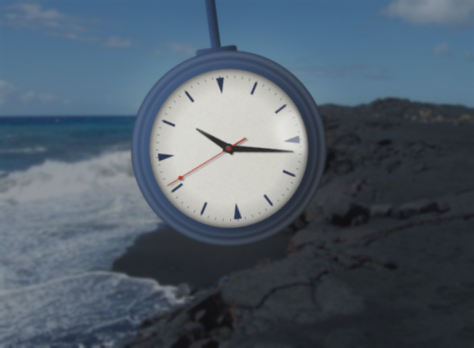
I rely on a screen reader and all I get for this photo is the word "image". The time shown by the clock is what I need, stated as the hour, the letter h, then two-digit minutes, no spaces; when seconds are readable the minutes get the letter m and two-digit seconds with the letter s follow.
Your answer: 10h16m41s
